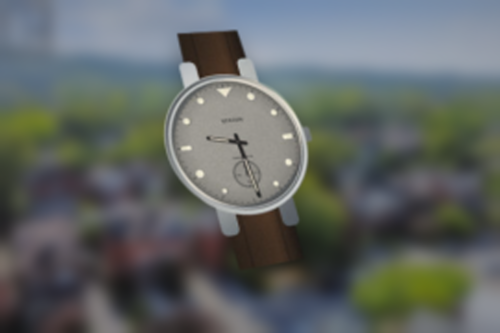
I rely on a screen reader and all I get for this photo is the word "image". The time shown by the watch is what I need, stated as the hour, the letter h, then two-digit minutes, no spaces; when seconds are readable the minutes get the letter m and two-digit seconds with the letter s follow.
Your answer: 9h29
